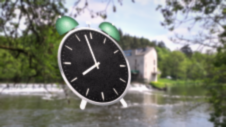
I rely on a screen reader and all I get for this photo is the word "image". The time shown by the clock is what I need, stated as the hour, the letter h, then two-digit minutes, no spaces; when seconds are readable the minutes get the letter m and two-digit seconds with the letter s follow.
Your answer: 7h58
